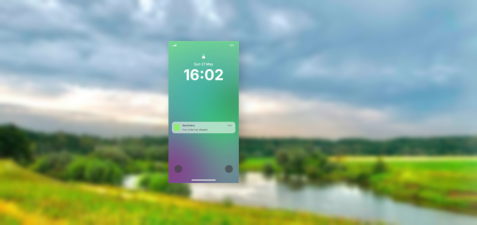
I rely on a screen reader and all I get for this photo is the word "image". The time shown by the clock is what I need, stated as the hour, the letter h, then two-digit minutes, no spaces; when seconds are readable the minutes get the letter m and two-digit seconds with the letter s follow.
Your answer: 16h02
